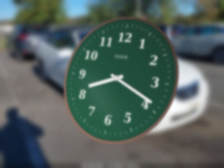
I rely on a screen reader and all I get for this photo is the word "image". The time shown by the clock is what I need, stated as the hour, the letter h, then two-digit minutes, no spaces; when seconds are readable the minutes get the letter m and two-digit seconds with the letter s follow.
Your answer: 8h19
